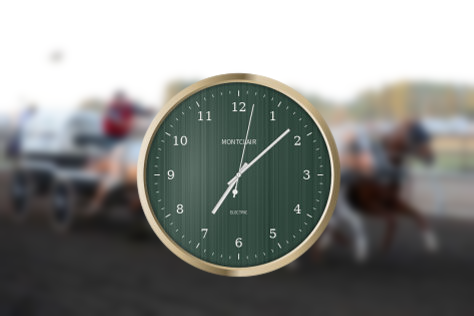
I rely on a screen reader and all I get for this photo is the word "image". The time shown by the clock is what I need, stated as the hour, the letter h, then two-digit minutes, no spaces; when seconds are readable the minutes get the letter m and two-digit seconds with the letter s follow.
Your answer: 7h08m02s
